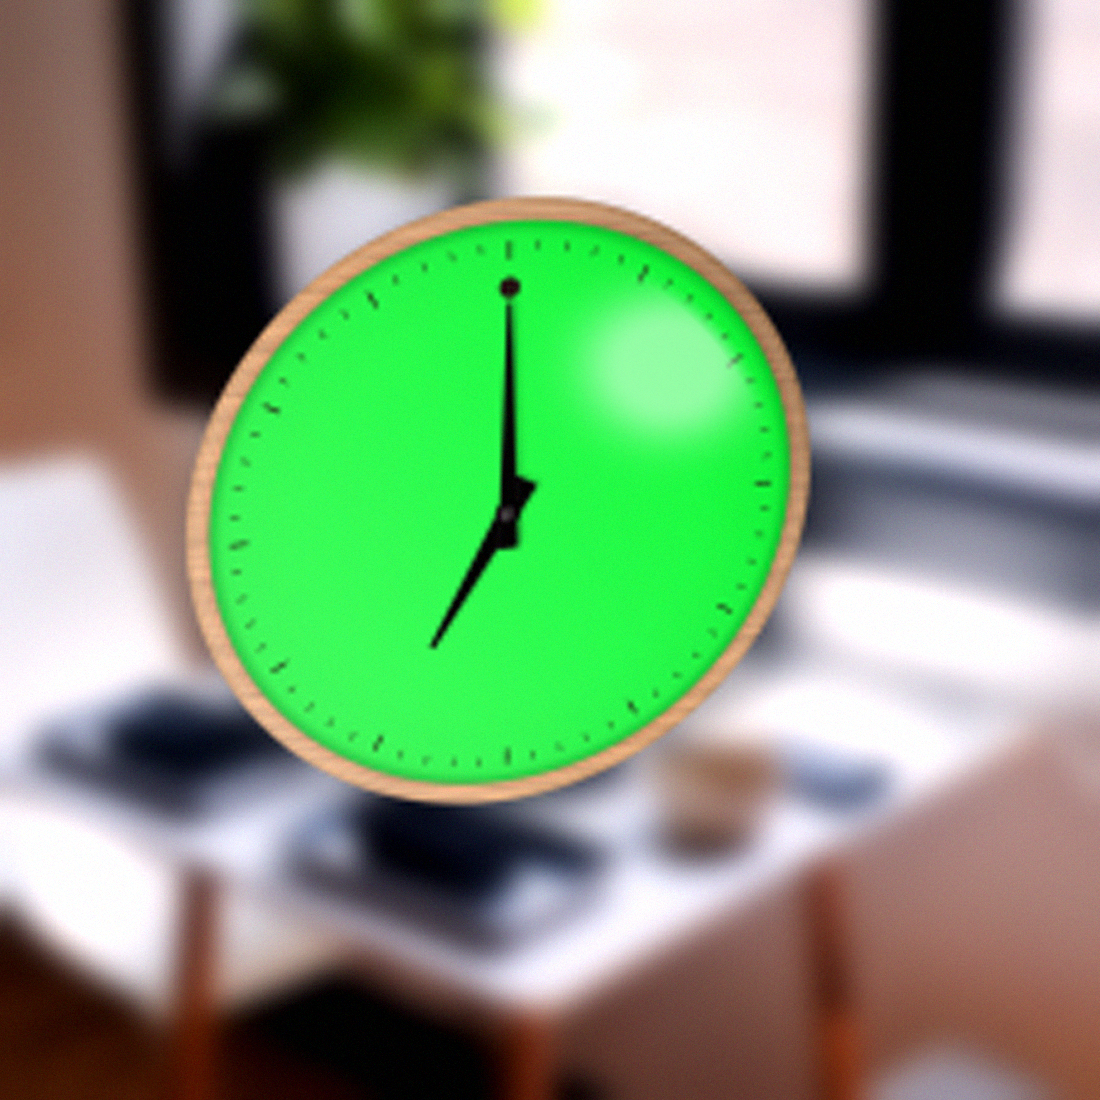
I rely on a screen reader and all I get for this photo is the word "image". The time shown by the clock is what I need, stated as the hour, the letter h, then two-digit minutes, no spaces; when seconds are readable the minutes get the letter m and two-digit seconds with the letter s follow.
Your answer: 7h00
